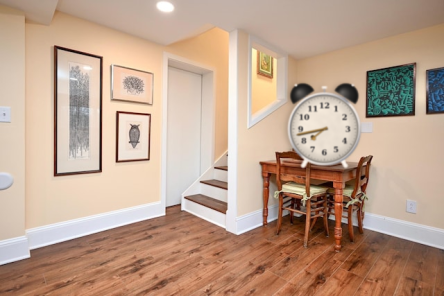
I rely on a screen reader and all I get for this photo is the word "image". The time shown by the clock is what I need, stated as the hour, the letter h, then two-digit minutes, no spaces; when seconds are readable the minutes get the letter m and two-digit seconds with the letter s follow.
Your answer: 7h43
